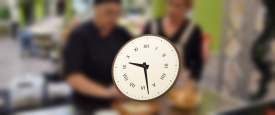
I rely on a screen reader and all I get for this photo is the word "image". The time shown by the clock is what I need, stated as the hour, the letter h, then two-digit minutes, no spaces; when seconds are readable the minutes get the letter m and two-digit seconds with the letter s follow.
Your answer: 9h28
